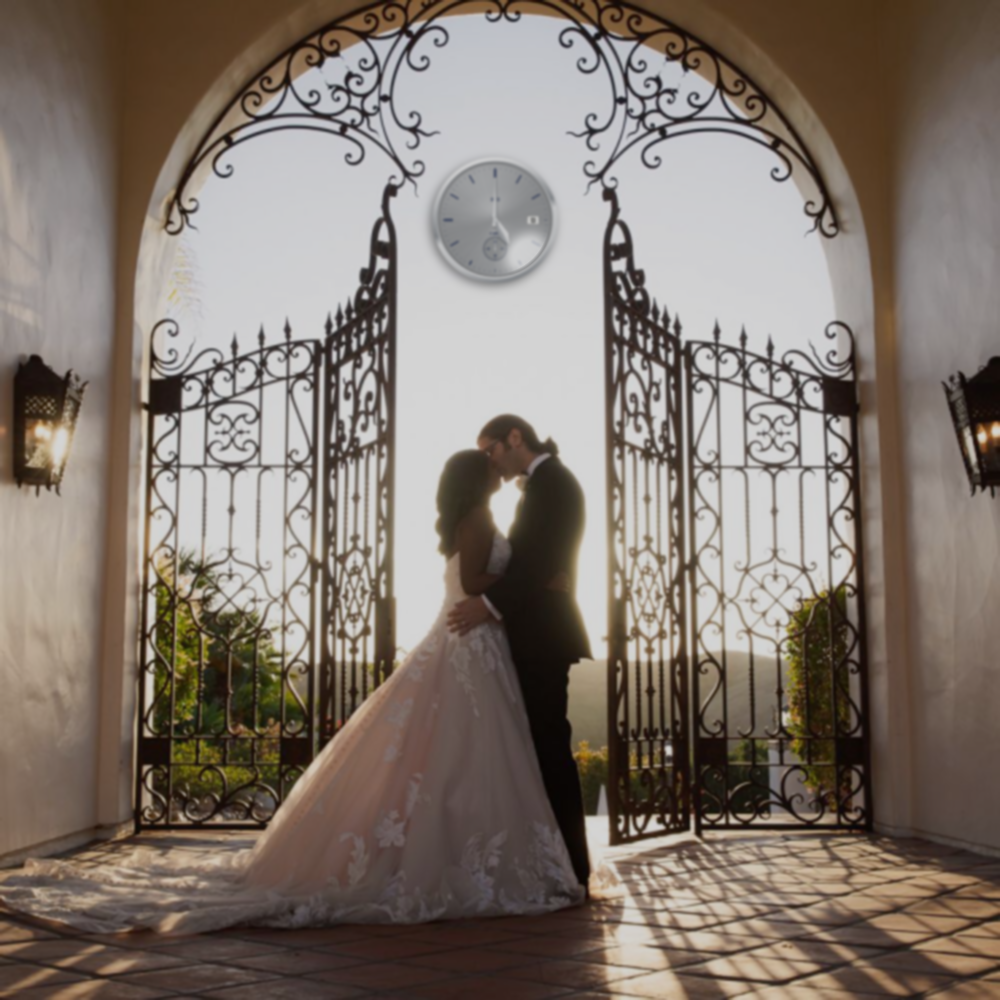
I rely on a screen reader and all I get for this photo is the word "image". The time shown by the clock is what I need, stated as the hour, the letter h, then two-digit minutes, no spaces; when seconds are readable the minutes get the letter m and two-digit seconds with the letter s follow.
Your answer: 5h00
